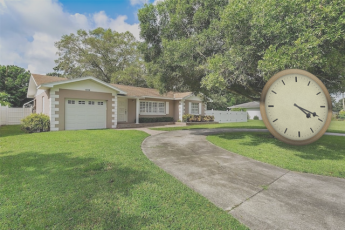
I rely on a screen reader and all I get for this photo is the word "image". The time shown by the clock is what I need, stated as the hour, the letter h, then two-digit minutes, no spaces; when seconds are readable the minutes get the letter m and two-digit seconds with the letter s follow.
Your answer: 4h19
